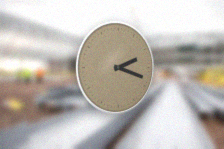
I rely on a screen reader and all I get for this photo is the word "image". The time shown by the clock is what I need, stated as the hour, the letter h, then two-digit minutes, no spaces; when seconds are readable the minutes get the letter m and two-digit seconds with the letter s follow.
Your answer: 2h18
